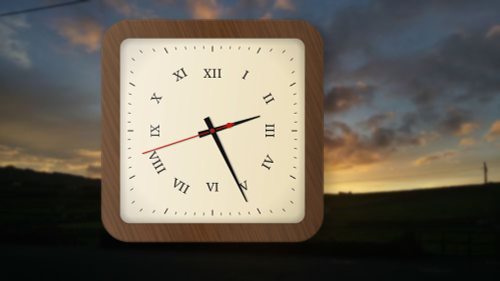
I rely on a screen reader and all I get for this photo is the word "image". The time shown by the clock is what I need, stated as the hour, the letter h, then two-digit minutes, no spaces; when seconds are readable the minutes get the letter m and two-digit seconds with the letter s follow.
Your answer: 2h25m42s
